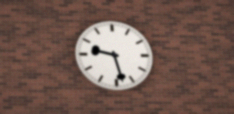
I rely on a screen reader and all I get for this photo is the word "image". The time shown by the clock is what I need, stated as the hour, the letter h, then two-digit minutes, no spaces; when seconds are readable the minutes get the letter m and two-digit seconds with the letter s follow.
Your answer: 9h28
